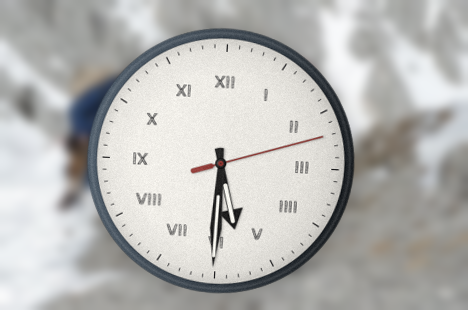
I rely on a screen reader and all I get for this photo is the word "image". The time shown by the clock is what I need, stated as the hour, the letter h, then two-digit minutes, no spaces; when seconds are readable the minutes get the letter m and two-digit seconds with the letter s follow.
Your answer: 5h30m12s
